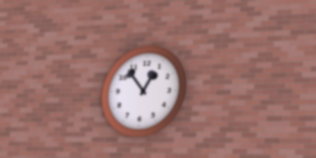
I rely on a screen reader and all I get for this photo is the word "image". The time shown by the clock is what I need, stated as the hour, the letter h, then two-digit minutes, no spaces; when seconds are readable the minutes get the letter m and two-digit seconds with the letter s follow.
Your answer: 12h53
